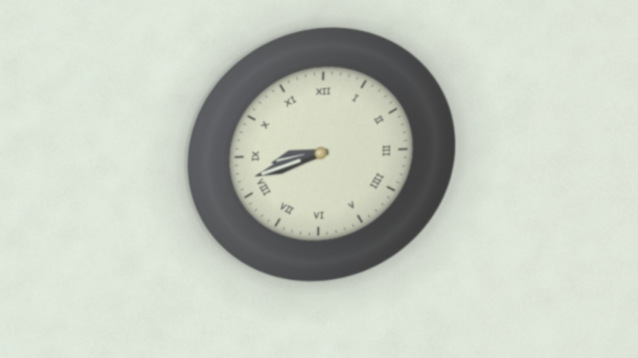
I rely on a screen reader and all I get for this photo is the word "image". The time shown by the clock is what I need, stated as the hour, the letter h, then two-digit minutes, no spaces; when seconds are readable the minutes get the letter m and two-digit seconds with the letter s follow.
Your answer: 8h42
